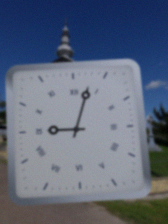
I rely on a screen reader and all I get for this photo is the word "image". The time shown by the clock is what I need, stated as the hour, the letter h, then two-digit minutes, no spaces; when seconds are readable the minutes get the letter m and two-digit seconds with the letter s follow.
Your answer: 9h03
